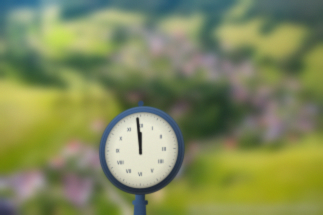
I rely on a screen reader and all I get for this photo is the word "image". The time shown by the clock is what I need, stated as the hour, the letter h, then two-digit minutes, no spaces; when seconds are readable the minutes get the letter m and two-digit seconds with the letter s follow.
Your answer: 11h59
